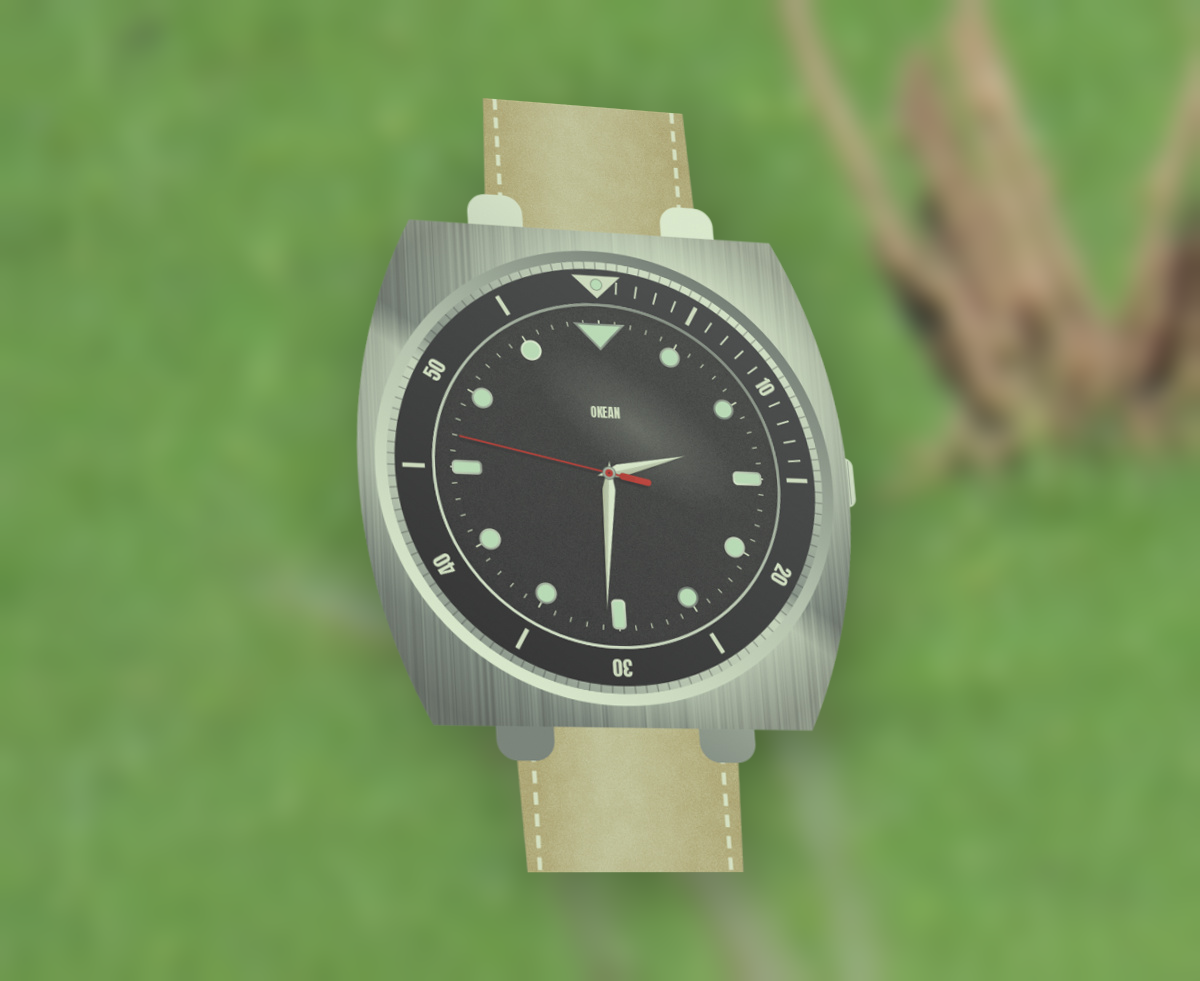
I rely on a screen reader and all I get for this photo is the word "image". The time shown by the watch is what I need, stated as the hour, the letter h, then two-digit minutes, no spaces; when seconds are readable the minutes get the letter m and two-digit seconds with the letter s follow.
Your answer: 2h30m47s
